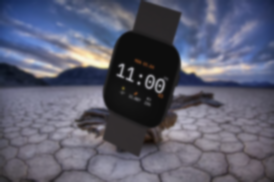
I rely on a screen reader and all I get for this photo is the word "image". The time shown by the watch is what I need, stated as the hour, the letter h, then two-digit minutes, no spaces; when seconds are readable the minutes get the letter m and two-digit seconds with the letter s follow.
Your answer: 11h00
